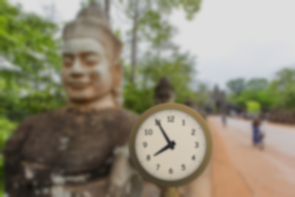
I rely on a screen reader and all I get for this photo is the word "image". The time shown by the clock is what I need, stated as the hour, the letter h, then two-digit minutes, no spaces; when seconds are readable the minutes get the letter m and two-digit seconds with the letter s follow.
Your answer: 7h55
